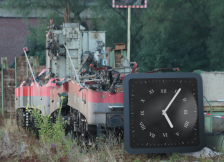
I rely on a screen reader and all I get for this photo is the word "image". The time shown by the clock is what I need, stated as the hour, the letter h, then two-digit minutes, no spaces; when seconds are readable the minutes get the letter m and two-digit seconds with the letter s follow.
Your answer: 5h06
